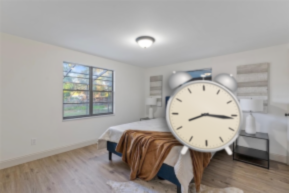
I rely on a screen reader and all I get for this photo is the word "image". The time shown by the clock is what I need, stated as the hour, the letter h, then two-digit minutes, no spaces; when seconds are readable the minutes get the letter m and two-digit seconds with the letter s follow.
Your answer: 8h16
